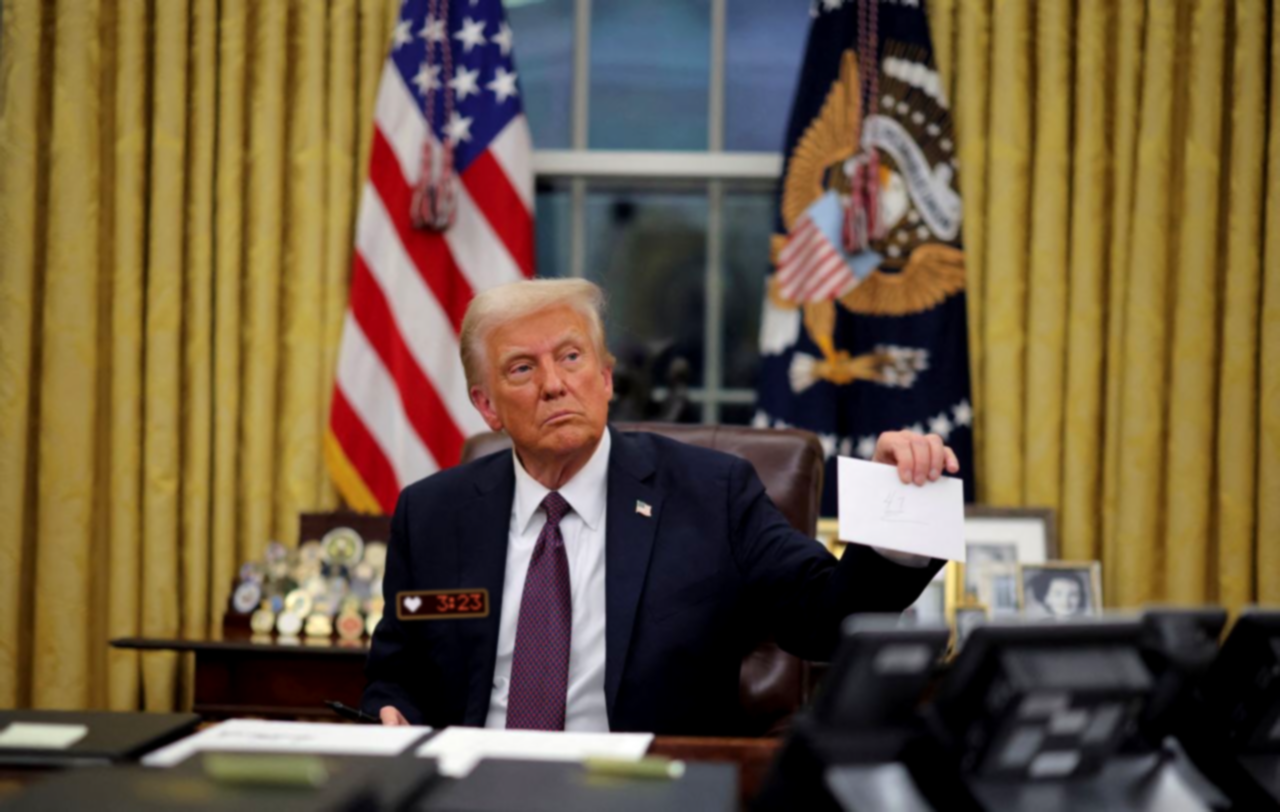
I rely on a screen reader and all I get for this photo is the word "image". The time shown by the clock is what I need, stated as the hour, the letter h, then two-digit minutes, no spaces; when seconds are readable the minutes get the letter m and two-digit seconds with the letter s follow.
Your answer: 3h23
